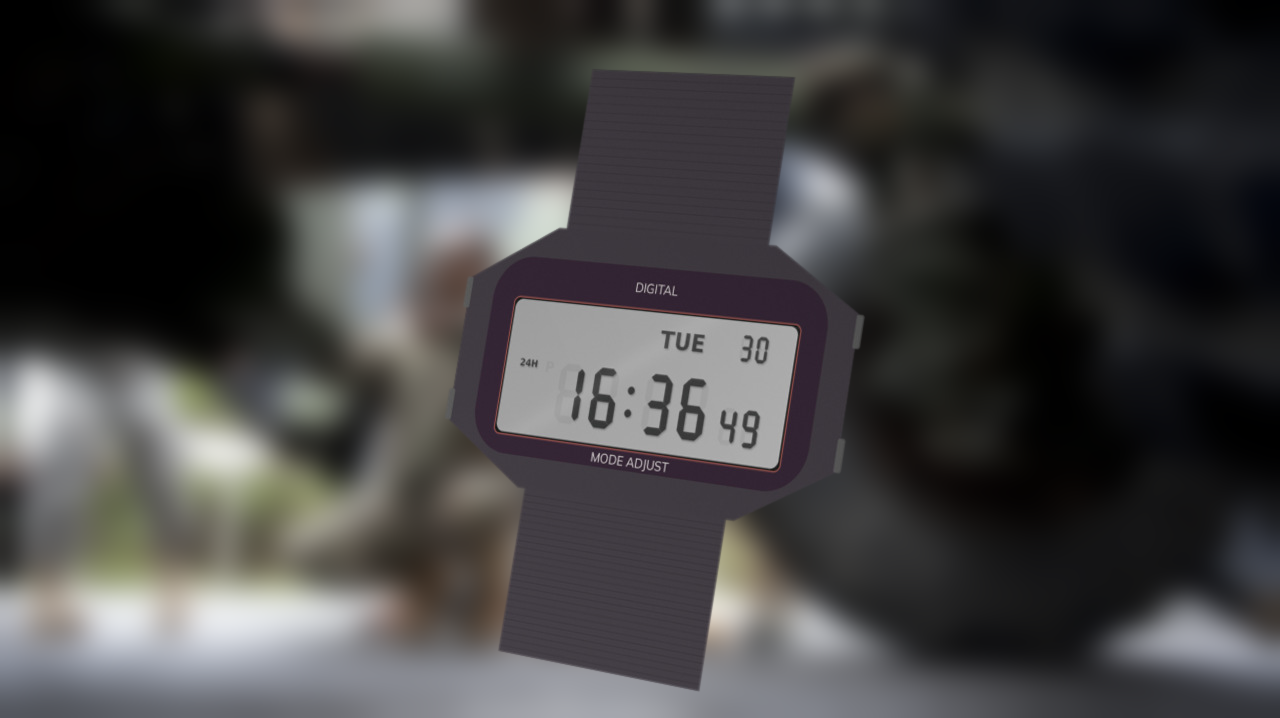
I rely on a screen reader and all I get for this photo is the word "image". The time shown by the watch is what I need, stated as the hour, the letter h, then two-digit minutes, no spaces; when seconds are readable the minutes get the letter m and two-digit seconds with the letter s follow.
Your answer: 16h36m49s
